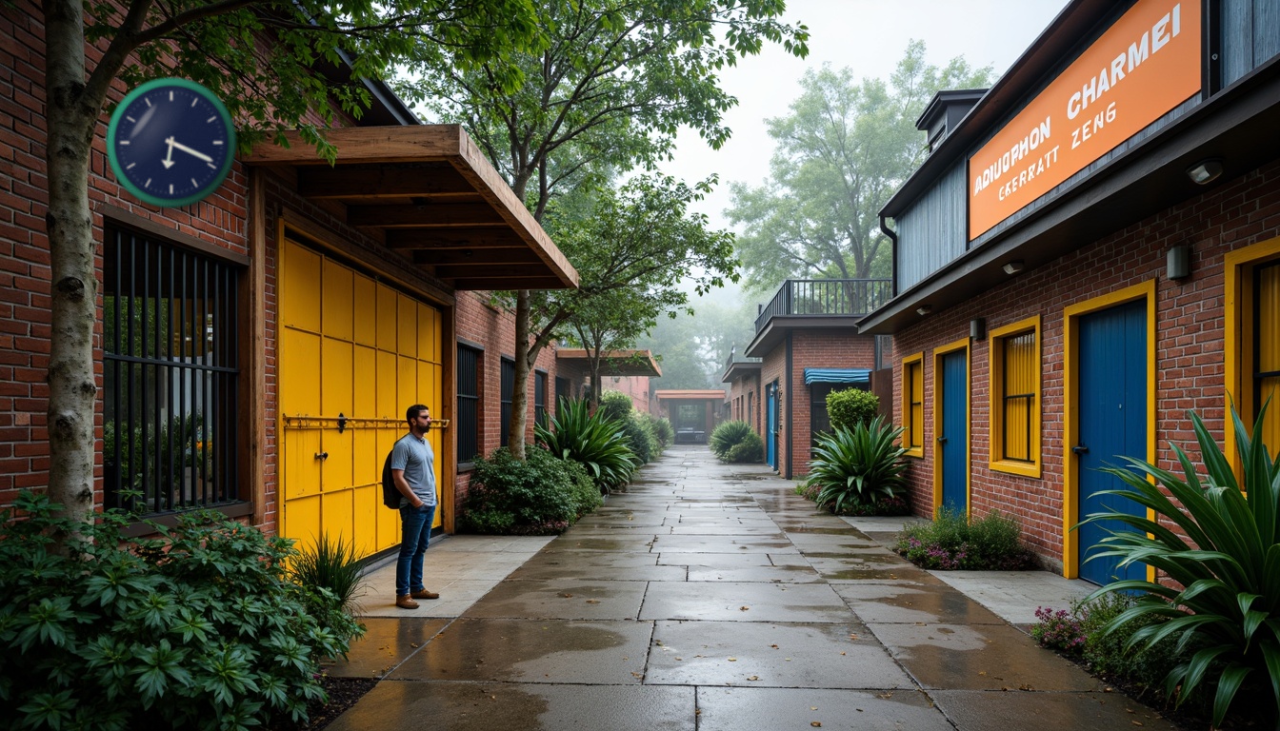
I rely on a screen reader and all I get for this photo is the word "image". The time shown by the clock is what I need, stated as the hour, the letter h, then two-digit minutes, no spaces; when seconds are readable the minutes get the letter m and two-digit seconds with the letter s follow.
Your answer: 6h19
